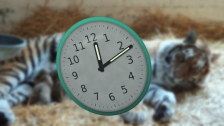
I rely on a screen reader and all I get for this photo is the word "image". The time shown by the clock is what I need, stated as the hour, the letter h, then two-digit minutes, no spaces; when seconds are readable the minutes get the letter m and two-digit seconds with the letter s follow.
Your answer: 12h12
